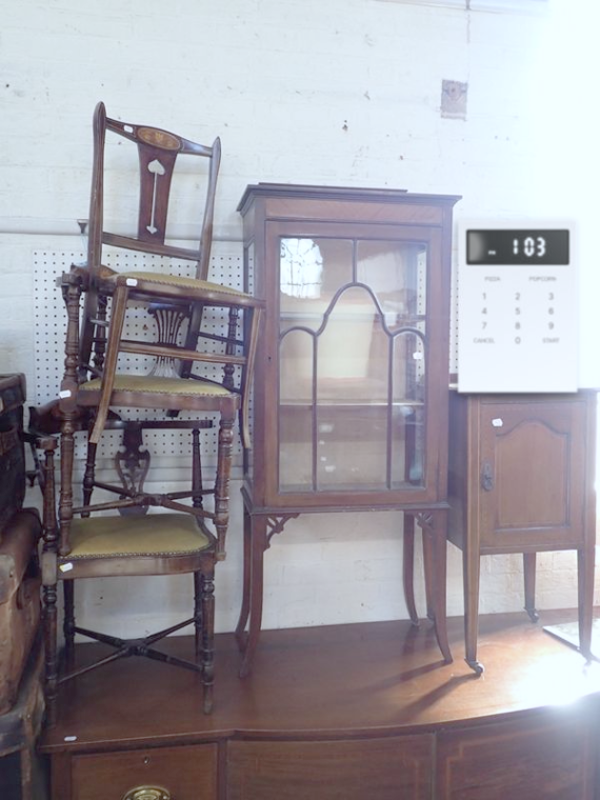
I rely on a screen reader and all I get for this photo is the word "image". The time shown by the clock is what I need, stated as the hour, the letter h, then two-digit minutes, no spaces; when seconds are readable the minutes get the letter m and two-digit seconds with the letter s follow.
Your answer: 1h03
